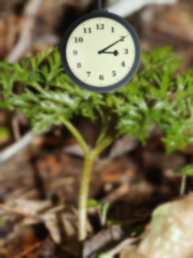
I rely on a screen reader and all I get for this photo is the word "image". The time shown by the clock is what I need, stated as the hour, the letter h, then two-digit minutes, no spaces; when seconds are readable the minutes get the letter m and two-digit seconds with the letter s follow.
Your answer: 3h10
